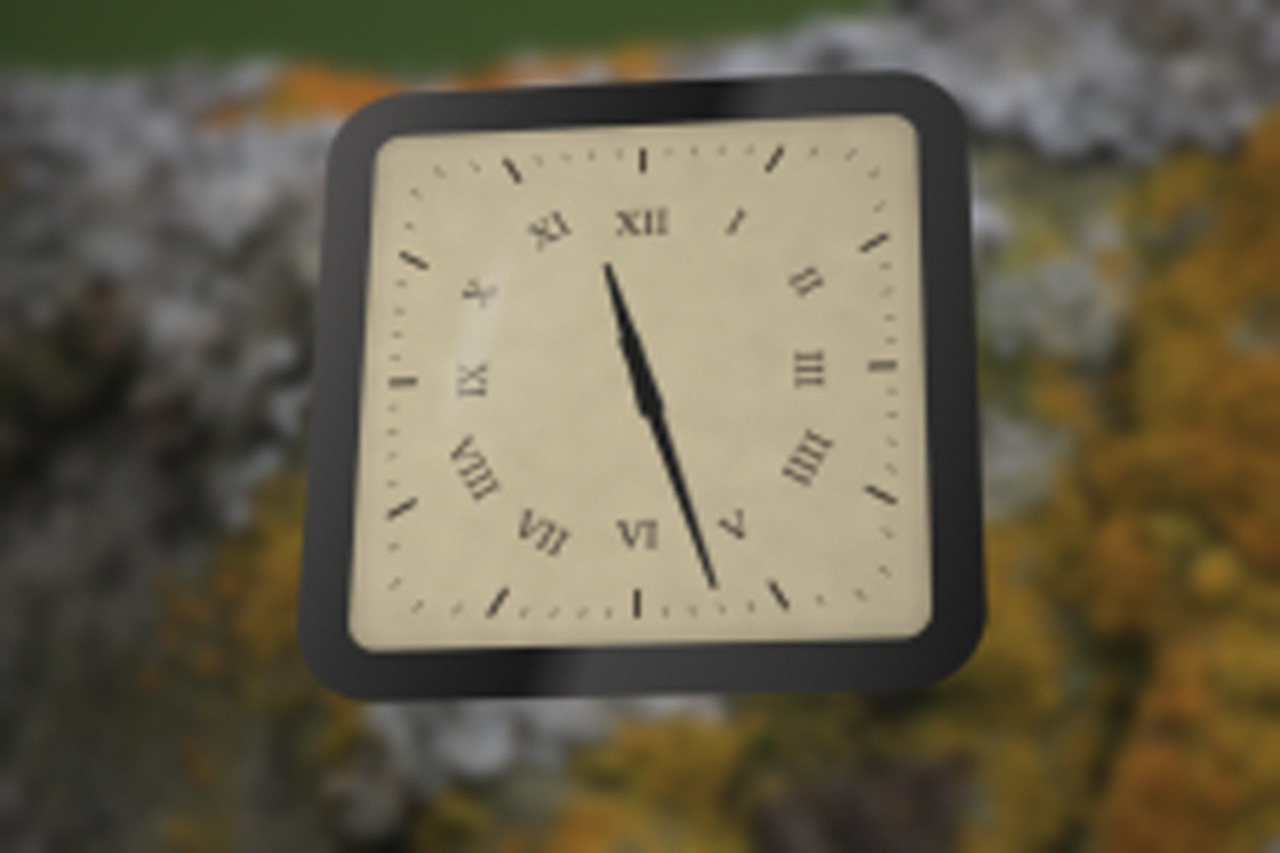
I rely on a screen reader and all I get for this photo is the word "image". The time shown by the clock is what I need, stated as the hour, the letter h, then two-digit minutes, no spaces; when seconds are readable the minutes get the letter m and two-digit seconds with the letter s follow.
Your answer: 11h27
